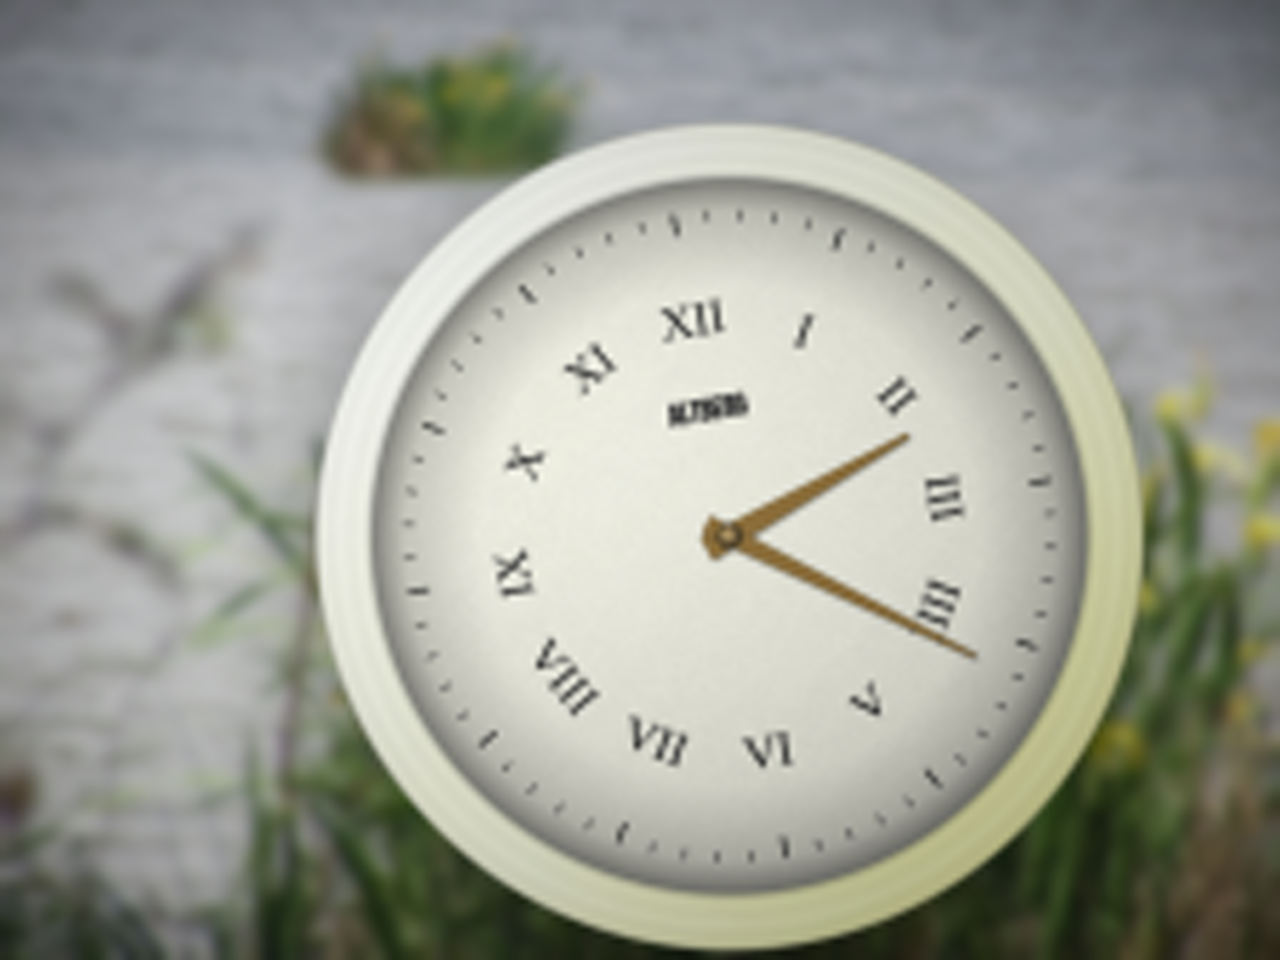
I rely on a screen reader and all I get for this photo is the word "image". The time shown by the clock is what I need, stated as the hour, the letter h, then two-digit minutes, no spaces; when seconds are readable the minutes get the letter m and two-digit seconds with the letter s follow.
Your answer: 2h21
